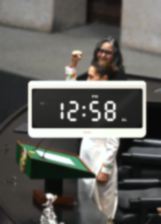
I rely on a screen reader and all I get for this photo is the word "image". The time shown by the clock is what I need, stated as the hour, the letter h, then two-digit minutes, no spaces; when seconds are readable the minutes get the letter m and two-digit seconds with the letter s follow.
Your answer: 12h58
